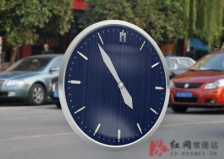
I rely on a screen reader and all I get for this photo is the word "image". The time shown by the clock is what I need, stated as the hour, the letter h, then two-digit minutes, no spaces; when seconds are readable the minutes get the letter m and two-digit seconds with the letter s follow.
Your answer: 4h54
